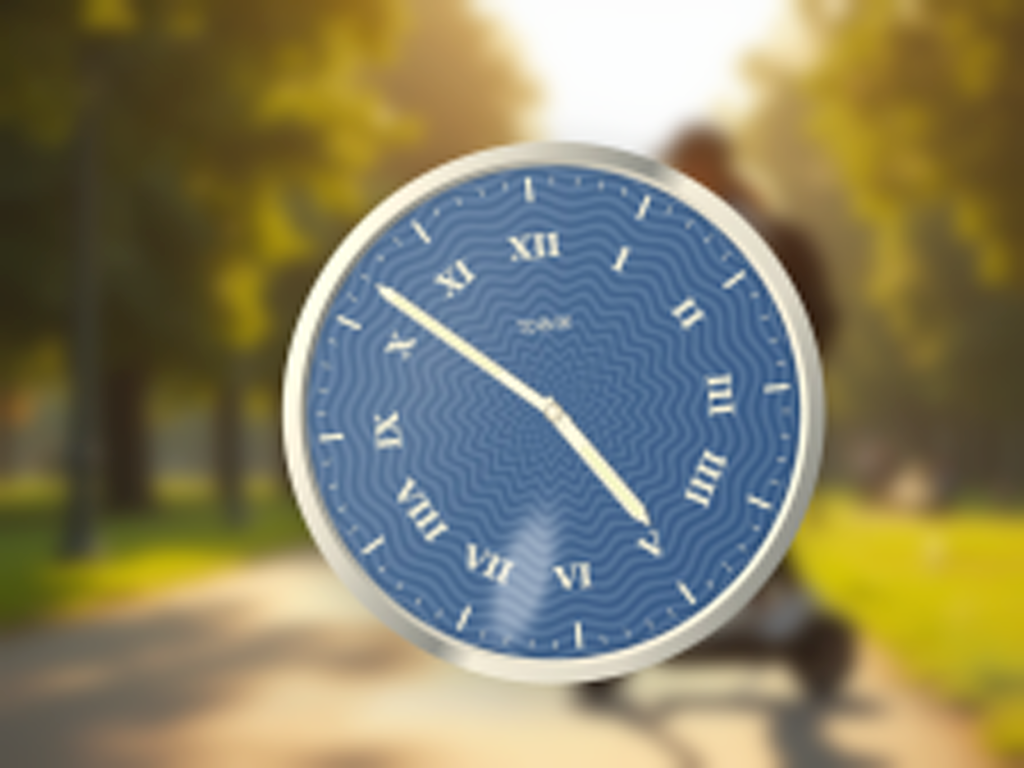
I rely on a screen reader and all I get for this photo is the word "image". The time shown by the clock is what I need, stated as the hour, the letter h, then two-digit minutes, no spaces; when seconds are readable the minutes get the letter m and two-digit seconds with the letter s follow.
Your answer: 4h52
